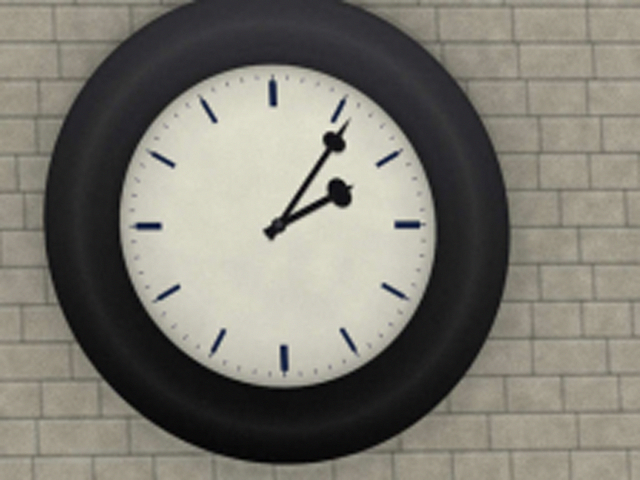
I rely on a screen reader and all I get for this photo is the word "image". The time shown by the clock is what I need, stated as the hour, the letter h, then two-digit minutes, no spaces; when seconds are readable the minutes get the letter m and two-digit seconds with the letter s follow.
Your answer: 2h06
